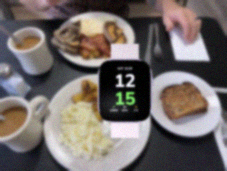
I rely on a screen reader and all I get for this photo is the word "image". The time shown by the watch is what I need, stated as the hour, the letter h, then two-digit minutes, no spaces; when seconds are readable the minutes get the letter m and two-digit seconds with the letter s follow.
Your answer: 12h15
